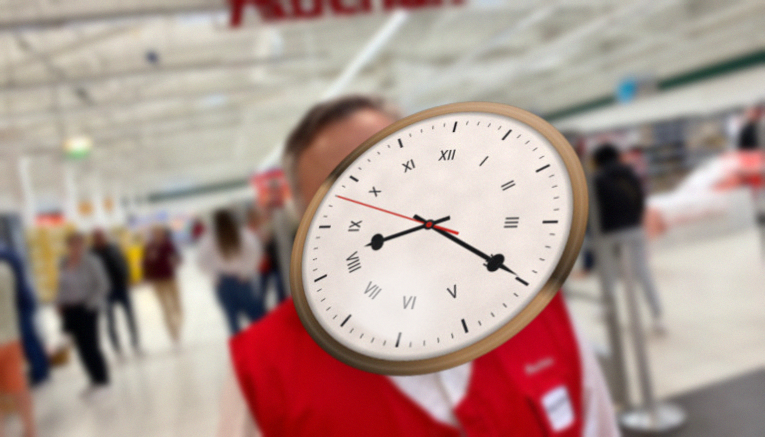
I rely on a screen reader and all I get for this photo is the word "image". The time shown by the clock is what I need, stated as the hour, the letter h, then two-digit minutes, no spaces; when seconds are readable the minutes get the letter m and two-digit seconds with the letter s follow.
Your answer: 8h19m48s
